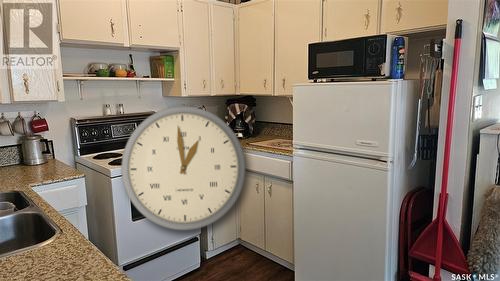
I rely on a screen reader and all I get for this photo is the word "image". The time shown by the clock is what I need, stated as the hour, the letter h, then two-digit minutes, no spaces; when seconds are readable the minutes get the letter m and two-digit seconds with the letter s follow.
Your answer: 12h59
